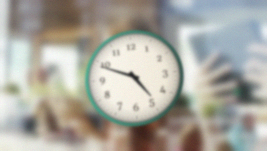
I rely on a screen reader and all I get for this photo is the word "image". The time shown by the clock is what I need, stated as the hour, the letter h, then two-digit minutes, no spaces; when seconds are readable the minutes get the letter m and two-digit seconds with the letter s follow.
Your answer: 4h49
